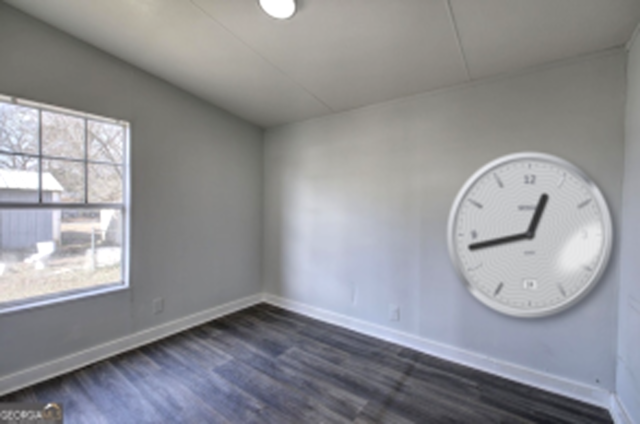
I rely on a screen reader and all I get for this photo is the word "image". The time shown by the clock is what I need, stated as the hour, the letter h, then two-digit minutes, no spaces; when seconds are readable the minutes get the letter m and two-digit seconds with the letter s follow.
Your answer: 12h43
